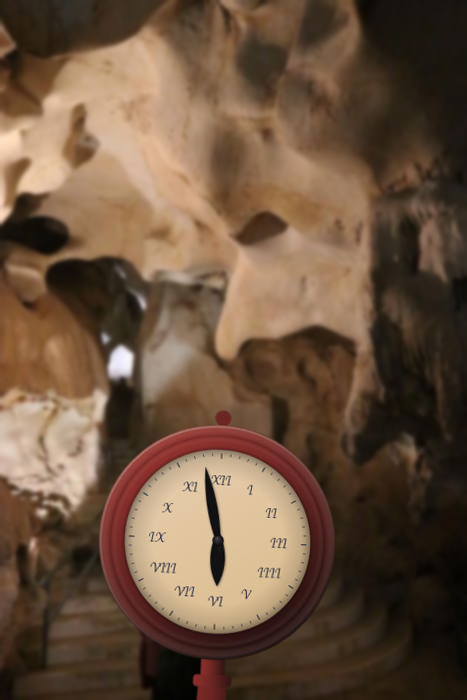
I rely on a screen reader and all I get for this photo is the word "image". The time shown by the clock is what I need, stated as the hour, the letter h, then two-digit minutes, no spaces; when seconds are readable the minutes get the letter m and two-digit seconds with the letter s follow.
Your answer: 5h58
